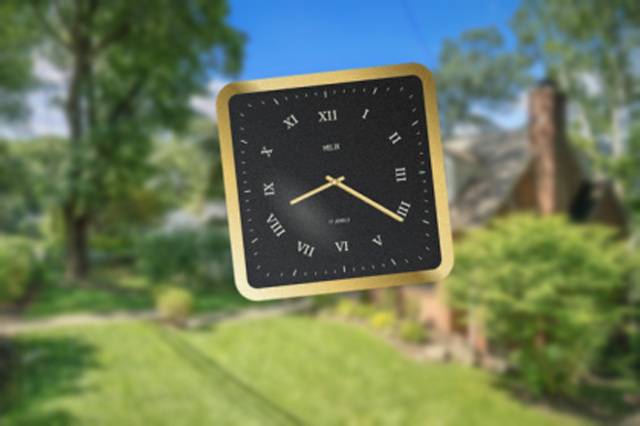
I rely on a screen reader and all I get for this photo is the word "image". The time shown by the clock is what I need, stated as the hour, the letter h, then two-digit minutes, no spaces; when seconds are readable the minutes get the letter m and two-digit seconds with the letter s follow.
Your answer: 8h21
